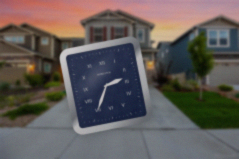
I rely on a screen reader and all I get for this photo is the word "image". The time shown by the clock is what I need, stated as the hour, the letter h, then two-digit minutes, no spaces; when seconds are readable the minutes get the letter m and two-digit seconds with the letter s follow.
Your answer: 2h35
